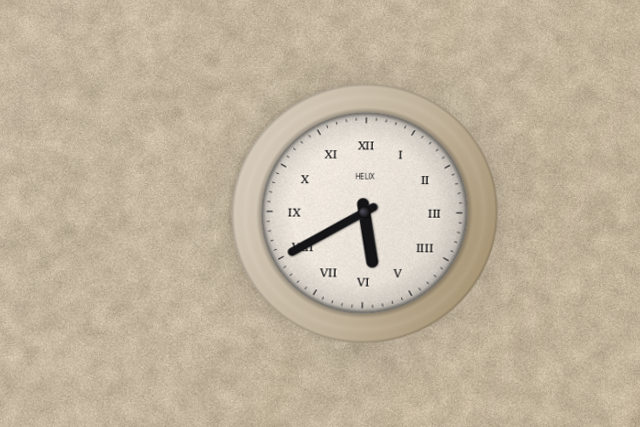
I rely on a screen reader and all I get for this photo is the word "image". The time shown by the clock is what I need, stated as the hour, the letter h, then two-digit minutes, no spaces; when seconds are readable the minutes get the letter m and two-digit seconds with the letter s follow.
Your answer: 5h40
